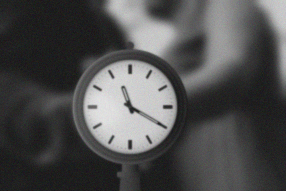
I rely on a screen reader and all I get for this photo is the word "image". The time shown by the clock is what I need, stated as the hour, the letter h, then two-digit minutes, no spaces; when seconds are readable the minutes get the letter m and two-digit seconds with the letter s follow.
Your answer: 11h20
